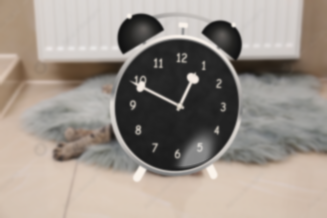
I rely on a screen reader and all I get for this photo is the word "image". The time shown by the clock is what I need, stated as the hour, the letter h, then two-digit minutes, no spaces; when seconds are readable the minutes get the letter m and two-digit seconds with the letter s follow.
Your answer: 12h49
